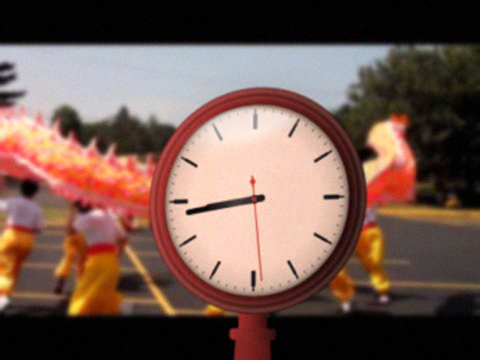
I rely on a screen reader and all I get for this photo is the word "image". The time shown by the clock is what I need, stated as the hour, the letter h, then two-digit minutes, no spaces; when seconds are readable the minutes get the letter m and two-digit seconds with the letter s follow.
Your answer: 8h43m29s
